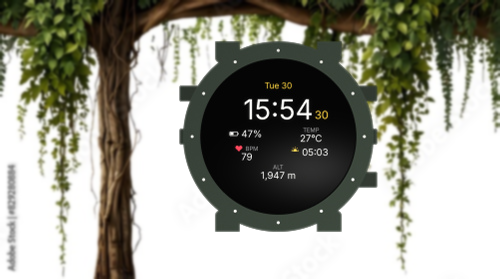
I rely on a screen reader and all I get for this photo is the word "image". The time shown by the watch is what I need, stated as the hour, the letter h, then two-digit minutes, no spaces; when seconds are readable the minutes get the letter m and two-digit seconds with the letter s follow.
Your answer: 15h54m30s
